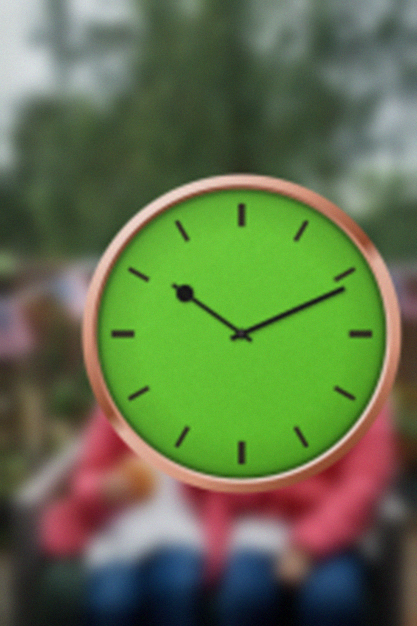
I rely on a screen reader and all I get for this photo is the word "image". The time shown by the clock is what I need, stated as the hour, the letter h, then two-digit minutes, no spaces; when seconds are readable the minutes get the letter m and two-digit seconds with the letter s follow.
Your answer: 10h11
